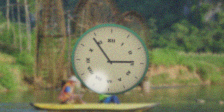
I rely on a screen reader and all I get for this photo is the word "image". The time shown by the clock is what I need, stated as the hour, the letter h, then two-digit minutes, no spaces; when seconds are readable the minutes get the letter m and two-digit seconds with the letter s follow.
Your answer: 2h54
